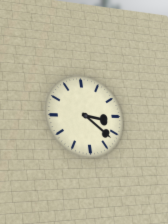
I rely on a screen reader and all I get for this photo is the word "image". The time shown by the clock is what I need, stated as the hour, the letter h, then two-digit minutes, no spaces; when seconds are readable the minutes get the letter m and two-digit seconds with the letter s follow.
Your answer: 3h22
